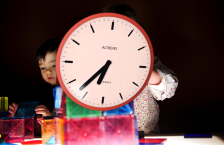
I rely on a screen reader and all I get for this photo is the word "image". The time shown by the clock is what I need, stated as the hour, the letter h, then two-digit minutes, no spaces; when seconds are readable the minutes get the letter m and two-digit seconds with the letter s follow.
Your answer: 6h37
